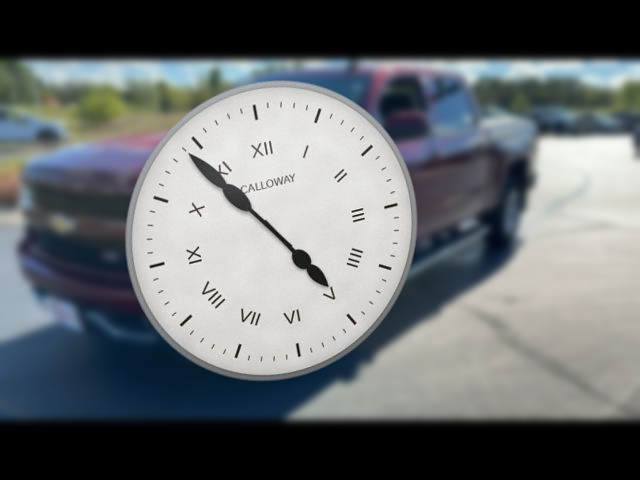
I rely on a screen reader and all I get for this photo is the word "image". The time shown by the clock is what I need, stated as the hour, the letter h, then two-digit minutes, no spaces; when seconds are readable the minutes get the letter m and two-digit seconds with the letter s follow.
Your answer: 4h54
